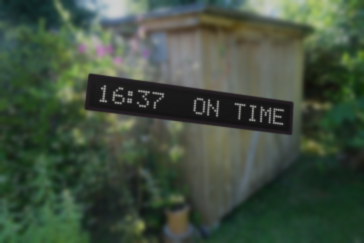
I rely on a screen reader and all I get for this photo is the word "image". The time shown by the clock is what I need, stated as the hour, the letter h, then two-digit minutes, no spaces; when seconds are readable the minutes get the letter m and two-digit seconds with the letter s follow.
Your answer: 16h37
